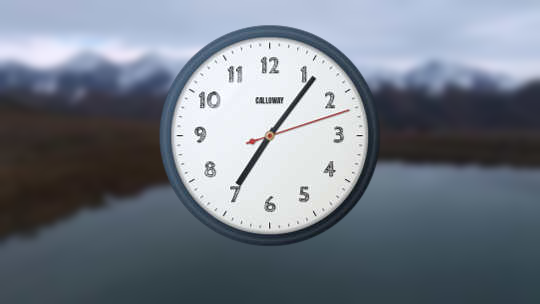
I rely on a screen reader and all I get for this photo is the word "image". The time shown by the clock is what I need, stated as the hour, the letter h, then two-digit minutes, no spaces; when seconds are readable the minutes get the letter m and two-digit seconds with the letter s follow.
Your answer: 7h06m12s
